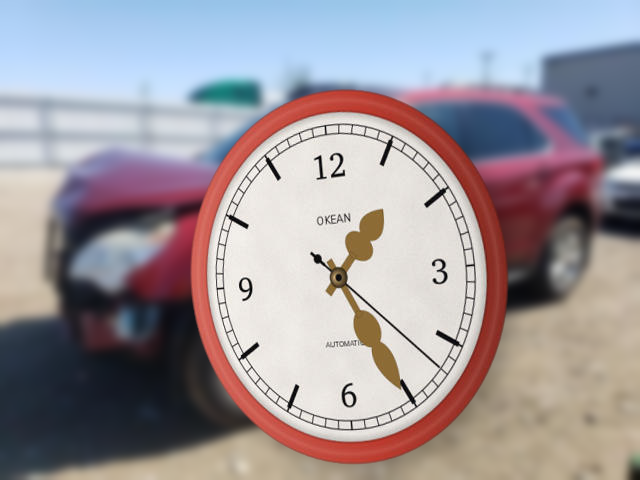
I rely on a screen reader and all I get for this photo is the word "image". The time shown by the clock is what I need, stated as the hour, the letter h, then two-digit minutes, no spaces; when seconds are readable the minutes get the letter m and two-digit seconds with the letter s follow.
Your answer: 1h25m22s
